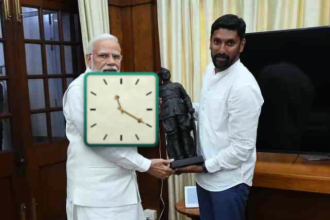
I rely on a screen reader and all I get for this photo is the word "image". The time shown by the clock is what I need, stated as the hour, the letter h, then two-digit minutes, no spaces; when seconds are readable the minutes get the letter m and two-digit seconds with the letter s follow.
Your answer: 11h20
